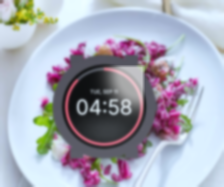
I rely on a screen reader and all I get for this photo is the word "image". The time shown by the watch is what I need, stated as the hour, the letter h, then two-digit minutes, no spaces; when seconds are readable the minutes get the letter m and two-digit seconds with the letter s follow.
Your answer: 4h58
